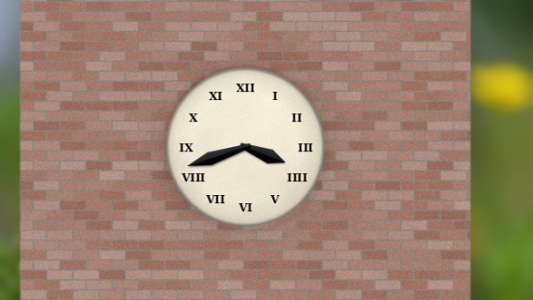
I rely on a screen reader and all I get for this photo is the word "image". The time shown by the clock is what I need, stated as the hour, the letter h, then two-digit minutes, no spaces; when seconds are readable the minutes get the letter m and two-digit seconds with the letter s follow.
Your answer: 3h42
